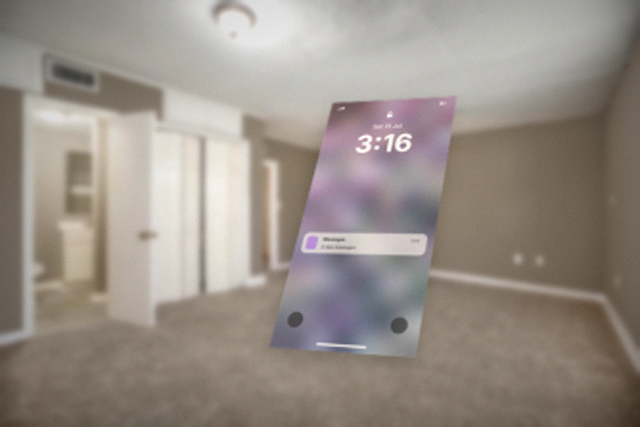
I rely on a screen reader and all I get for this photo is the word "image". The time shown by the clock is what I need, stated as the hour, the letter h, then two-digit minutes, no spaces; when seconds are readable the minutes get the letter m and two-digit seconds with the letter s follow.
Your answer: 3h16
